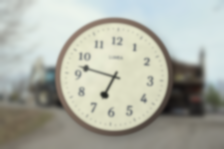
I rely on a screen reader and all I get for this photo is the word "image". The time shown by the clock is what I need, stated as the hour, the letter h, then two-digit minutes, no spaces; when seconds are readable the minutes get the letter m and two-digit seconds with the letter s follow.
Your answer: 6h47
